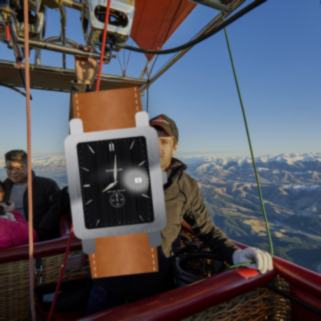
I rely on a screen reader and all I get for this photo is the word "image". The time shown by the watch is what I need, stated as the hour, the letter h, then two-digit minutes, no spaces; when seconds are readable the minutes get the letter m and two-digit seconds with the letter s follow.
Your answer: 8h01
